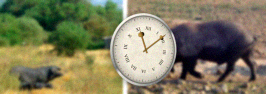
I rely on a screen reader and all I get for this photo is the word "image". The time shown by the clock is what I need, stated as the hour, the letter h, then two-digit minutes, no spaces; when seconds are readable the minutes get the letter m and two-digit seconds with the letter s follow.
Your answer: 11h08
